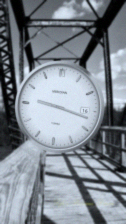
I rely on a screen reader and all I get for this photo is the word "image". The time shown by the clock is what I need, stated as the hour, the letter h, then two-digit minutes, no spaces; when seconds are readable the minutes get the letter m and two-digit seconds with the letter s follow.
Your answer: 9h17
